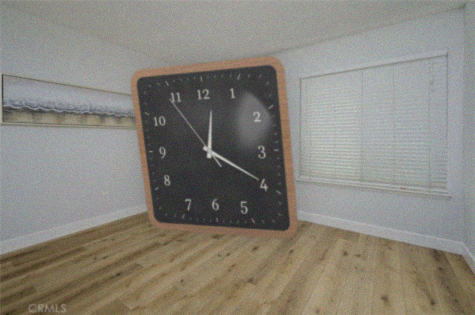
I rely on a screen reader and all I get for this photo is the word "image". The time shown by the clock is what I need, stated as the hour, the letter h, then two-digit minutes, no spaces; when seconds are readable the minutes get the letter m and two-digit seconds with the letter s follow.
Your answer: 12h19m54s
